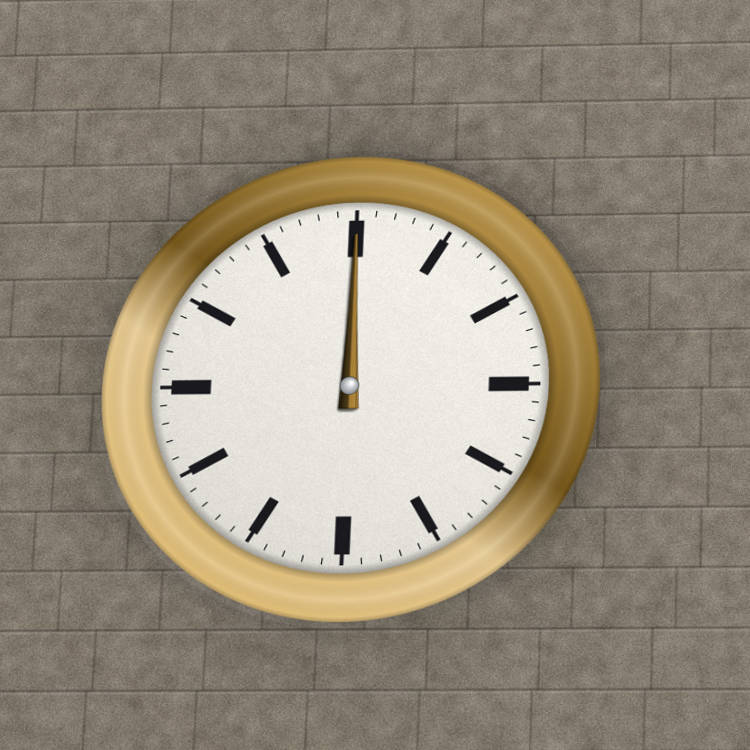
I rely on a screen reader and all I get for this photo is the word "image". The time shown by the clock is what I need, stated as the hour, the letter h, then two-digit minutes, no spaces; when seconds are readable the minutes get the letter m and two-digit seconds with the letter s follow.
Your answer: 12h00
